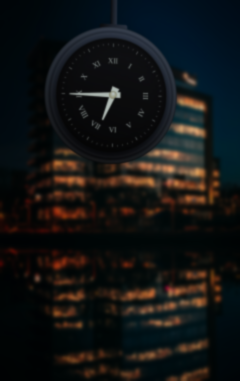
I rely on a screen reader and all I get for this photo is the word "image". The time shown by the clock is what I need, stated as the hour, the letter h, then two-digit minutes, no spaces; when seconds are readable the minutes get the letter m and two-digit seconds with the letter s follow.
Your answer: 6h45
